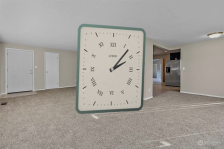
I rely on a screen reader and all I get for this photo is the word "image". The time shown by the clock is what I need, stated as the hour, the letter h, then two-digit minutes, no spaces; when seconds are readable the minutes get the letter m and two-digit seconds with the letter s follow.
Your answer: 2h07
